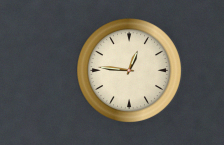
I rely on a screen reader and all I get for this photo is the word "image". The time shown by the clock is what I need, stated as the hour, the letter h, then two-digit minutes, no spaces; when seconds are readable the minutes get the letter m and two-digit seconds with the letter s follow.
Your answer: 12h46
